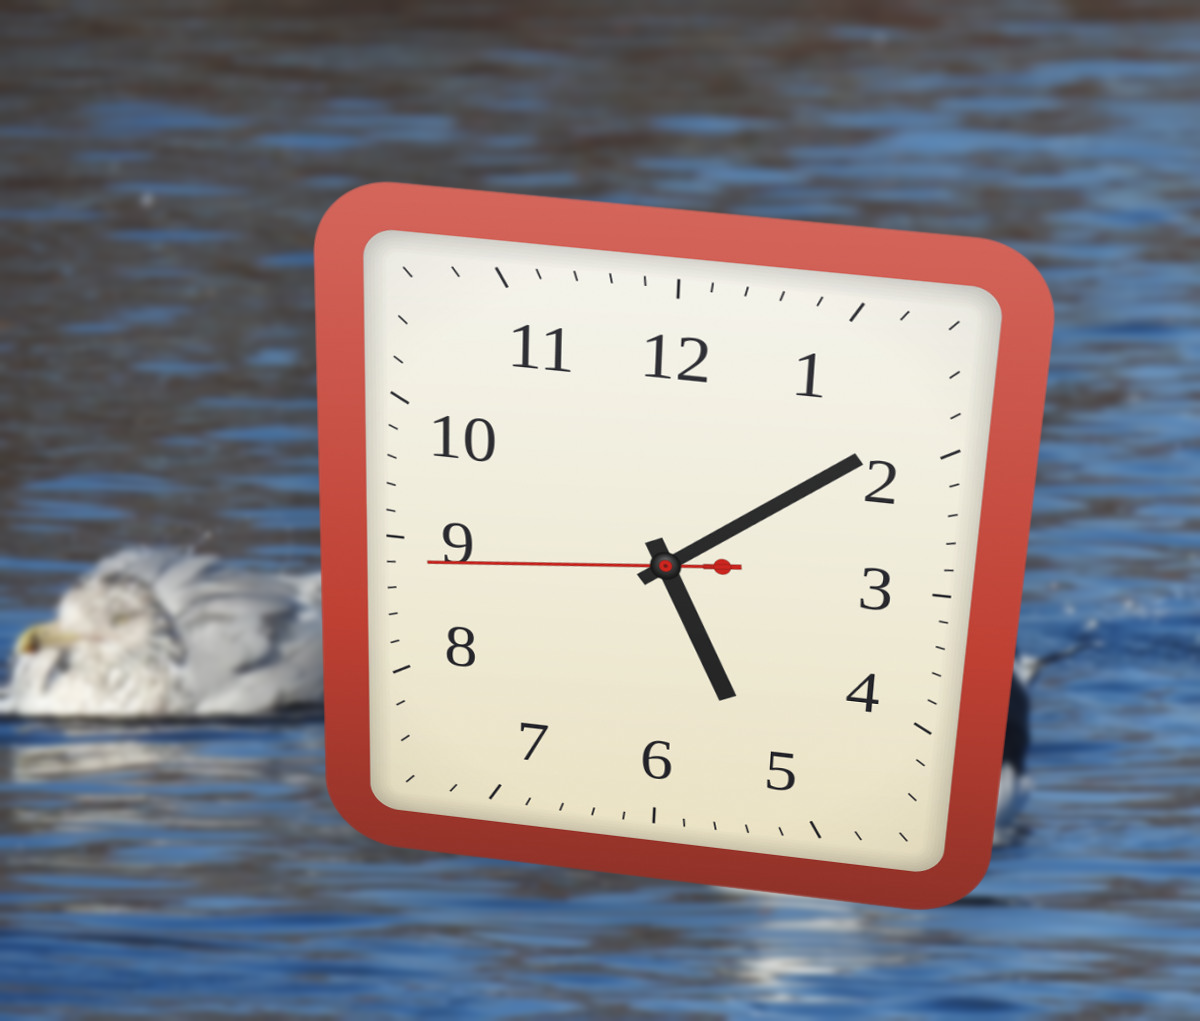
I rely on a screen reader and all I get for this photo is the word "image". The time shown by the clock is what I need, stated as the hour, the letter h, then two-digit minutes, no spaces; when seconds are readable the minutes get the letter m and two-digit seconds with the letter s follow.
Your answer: 5h08m44s
